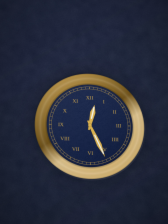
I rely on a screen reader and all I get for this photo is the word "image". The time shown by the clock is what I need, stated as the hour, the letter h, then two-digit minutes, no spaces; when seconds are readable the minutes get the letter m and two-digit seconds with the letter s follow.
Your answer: 12h26
